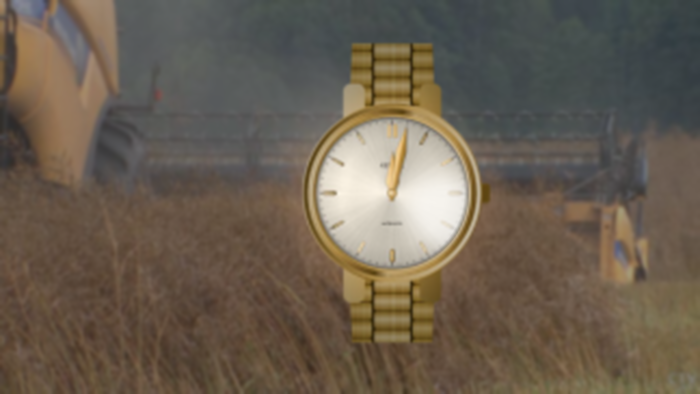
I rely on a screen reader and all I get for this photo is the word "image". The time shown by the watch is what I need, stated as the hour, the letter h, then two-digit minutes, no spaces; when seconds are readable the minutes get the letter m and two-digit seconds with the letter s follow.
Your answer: 12h02
